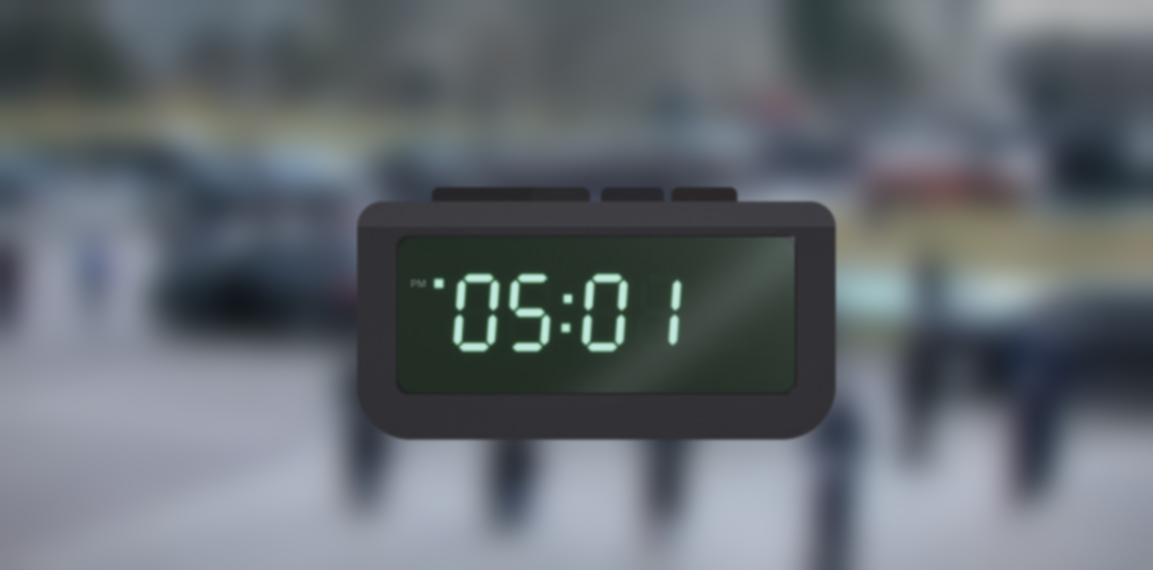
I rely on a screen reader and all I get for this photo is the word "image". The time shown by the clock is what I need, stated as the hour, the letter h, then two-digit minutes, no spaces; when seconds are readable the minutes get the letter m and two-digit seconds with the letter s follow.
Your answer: 5h01
